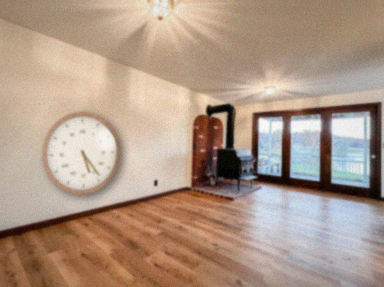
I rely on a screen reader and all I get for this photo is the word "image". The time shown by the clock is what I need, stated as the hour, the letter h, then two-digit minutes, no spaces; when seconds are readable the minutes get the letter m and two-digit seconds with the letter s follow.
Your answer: 5h24
